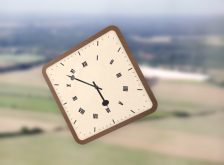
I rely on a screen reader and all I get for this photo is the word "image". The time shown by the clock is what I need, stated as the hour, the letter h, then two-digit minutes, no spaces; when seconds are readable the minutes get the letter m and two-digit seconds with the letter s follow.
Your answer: 5h53
